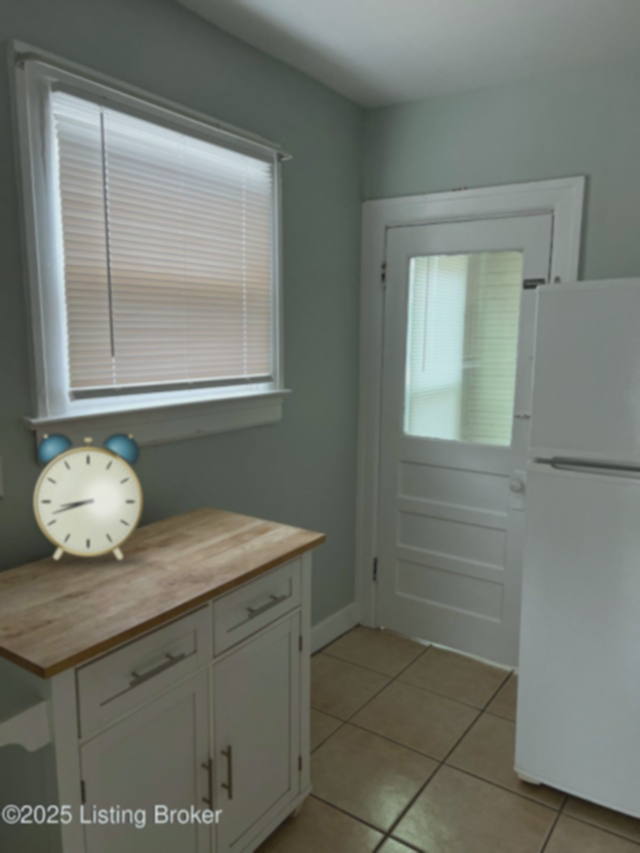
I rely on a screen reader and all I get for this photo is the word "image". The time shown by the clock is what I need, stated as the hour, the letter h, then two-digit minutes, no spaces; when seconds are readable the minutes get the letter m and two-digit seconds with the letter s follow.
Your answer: 8h42
